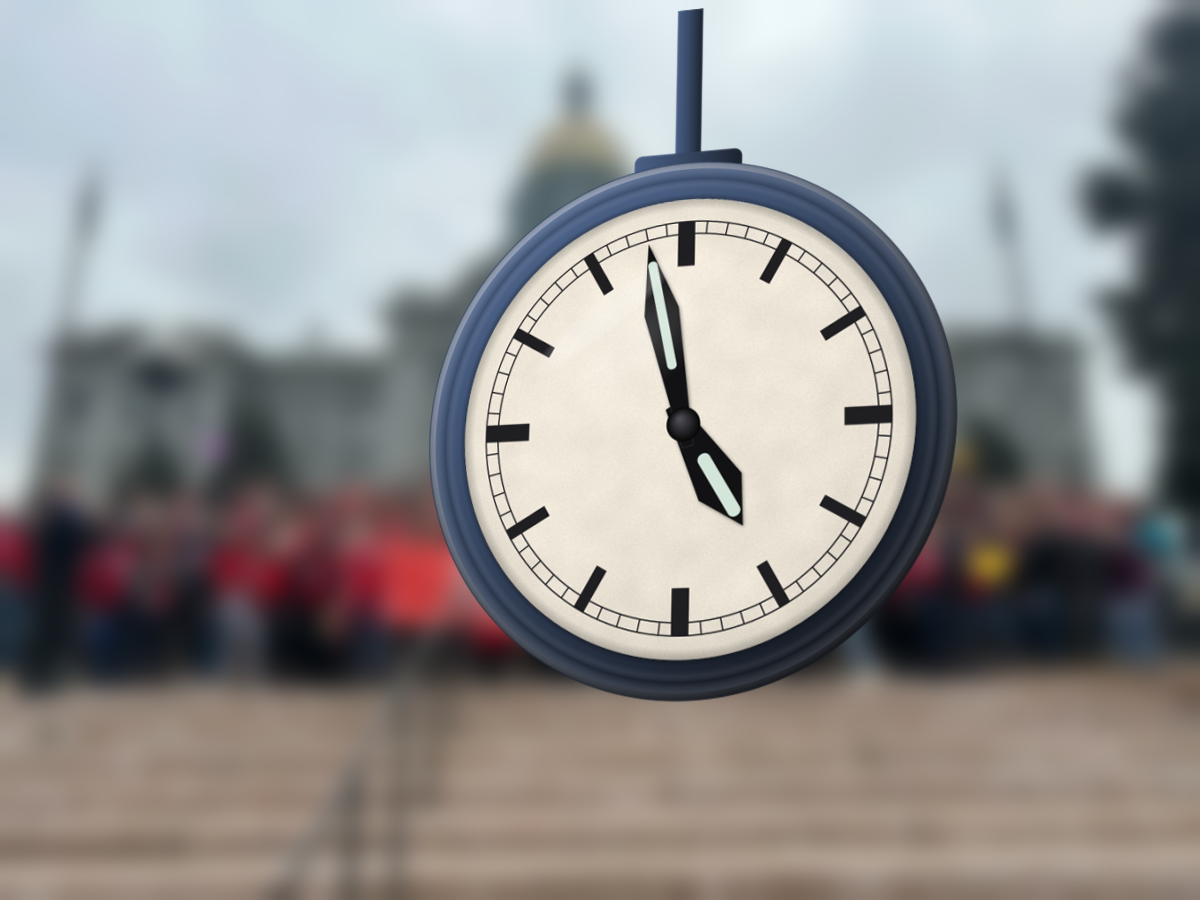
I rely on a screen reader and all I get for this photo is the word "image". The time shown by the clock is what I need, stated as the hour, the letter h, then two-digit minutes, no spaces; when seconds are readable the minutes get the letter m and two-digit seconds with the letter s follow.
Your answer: 4h58
